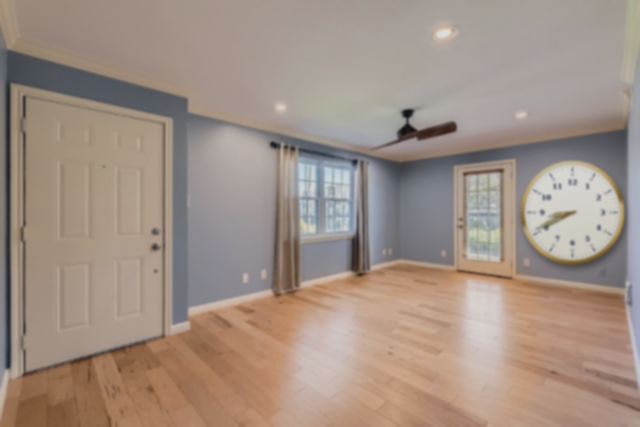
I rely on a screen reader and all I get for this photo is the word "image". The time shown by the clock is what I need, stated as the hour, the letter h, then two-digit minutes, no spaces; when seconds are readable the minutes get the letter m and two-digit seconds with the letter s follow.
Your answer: 8h41
